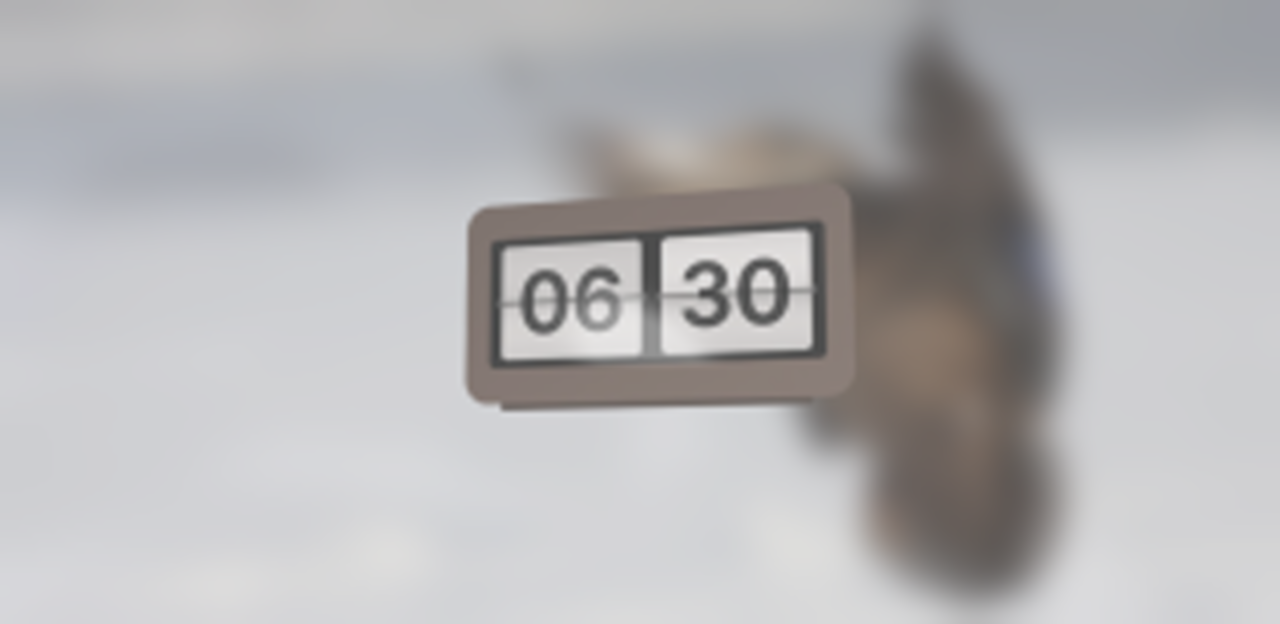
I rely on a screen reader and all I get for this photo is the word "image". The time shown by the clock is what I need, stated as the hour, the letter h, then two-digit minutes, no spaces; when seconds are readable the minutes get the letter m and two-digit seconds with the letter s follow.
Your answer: 6h30
